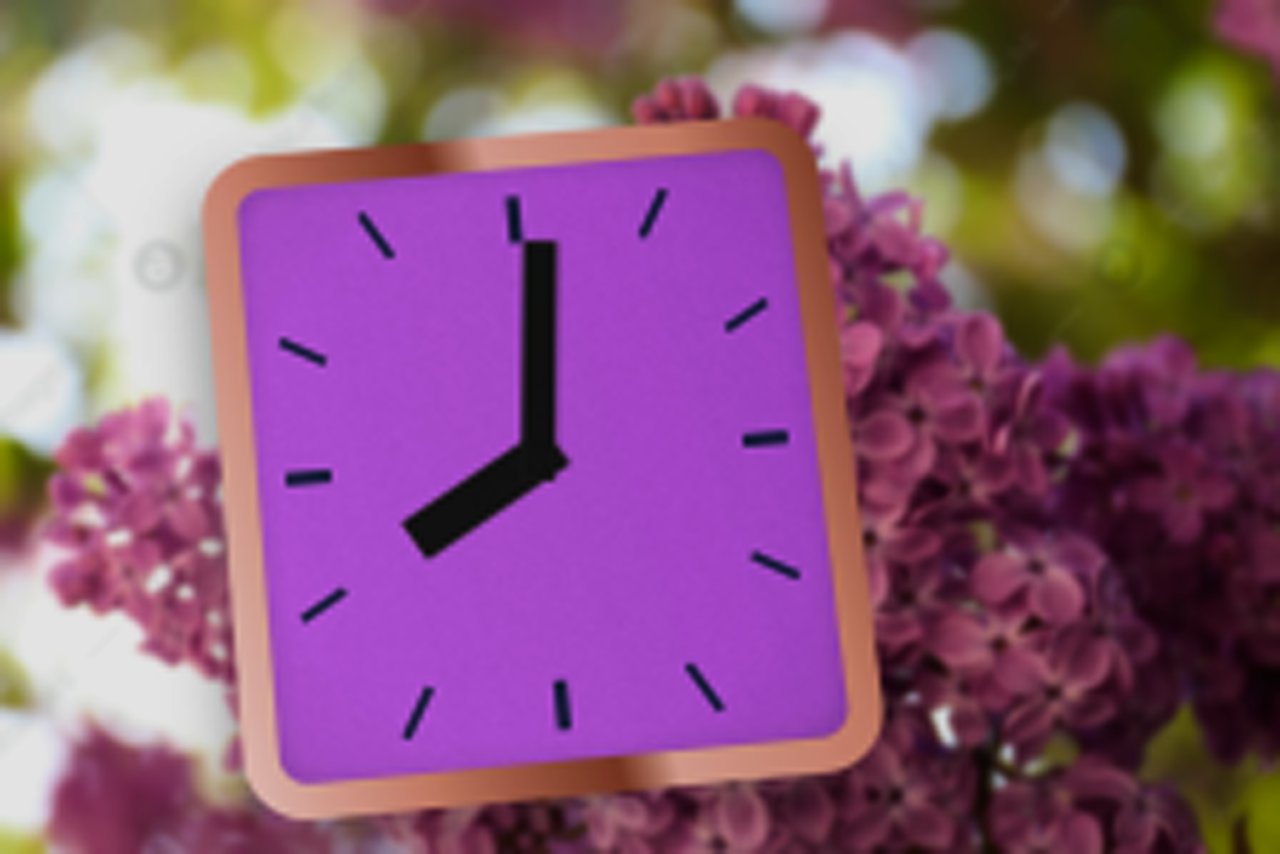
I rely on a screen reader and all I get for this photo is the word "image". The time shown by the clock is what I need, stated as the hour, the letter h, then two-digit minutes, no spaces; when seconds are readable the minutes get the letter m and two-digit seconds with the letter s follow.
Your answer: 8h01
